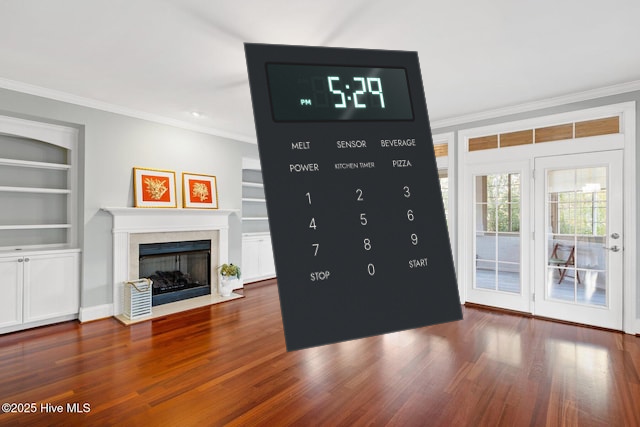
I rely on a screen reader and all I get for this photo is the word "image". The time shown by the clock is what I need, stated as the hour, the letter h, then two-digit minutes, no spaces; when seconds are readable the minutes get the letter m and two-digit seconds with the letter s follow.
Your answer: 5h29
